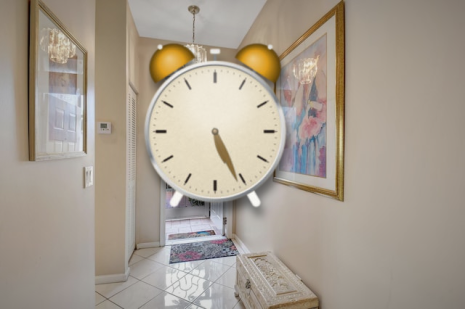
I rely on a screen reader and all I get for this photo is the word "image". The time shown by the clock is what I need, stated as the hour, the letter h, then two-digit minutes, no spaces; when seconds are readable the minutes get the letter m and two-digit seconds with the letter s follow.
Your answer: 5h26
